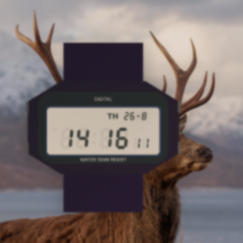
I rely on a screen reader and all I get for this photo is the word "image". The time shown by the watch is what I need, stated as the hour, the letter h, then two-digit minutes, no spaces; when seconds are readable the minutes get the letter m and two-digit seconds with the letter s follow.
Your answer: 14h16m11s
